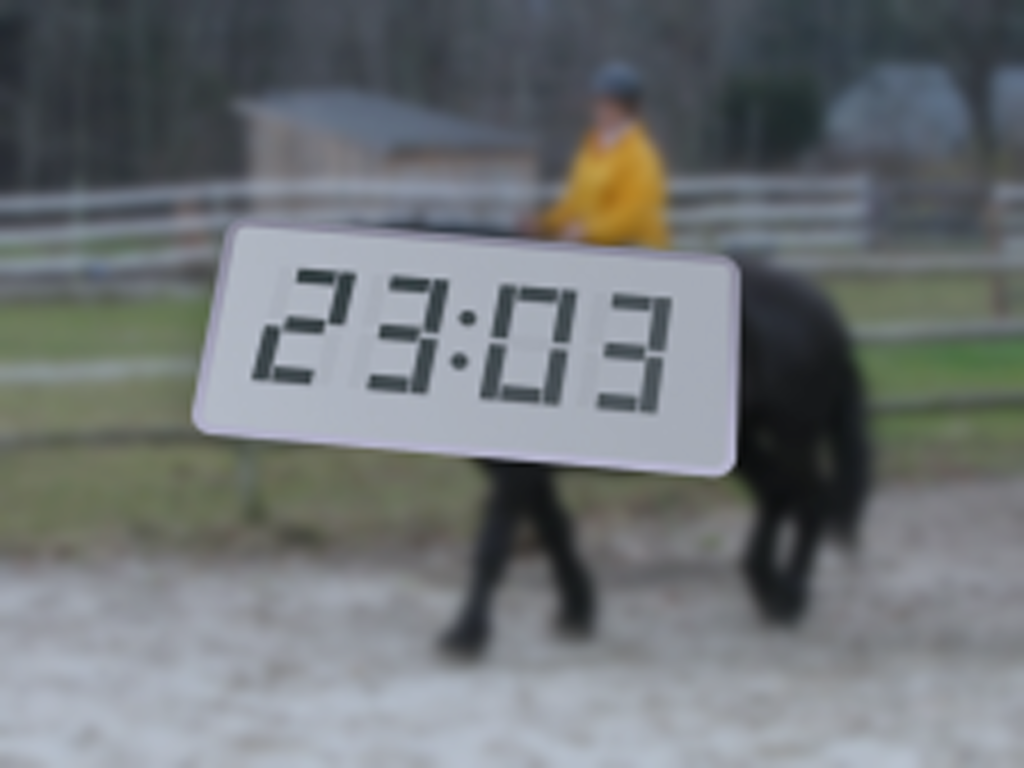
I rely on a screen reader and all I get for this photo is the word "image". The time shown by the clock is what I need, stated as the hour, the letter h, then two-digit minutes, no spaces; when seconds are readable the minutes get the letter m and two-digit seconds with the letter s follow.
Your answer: 23h03
